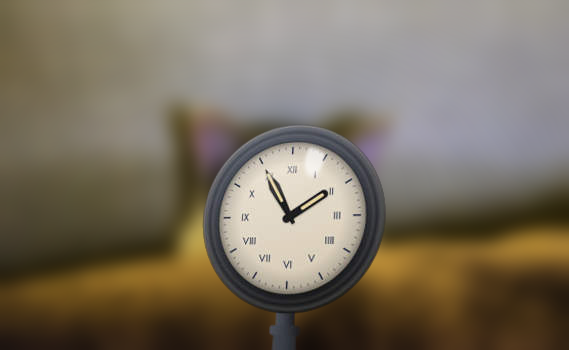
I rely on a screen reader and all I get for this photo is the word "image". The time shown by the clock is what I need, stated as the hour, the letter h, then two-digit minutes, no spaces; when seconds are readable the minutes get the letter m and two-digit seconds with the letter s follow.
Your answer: 1h55
